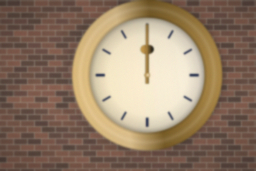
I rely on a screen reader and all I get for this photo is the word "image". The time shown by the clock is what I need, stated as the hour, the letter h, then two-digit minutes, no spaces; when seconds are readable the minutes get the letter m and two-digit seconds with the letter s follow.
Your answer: 12h00
